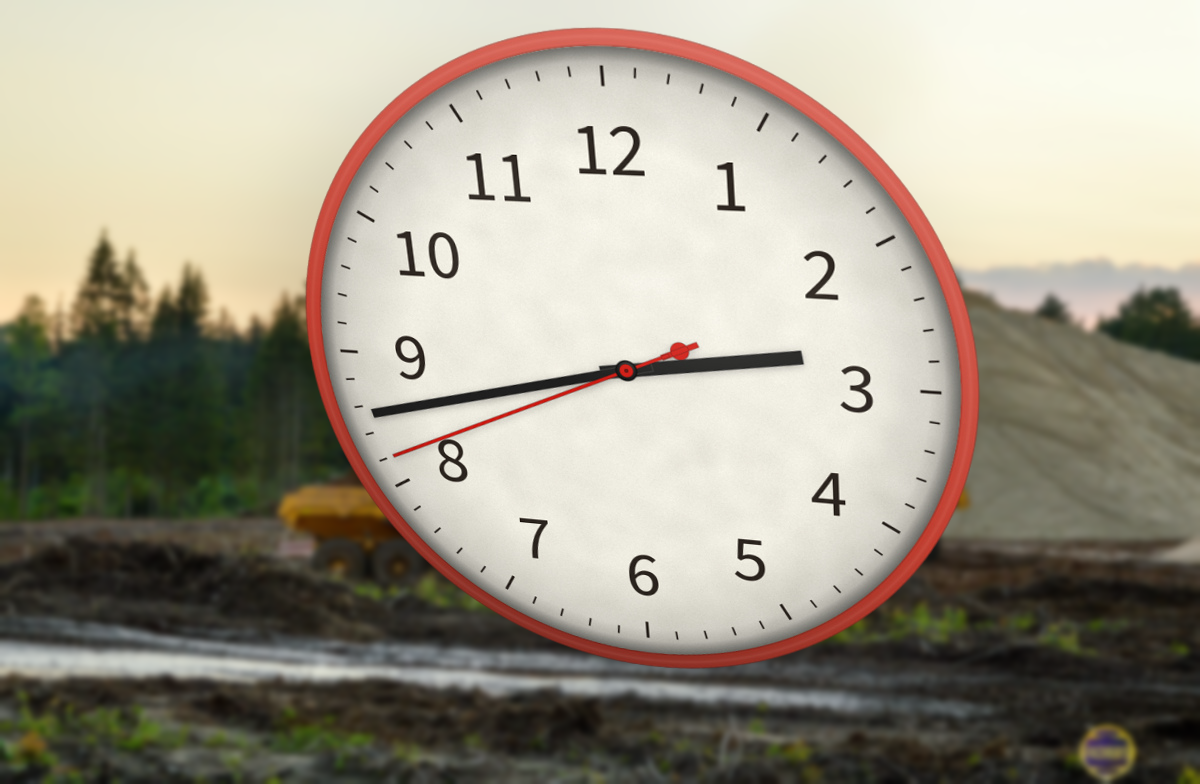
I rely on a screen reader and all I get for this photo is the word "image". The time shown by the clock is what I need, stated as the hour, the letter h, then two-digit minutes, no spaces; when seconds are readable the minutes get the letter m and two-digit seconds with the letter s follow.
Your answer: 2h42m41s
